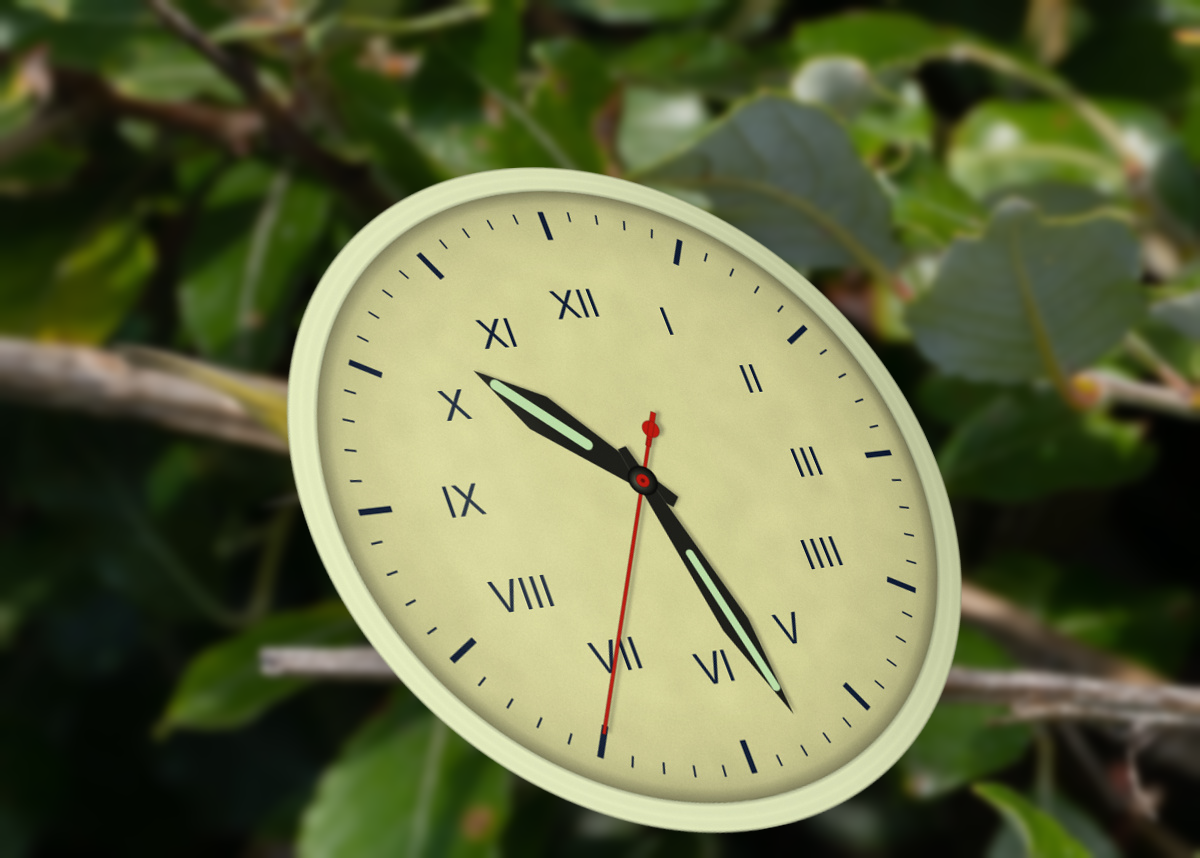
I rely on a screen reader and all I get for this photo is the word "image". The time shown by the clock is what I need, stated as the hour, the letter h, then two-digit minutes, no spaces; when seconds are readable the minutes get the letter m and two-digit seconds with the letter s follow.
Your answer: 10h27m35s
